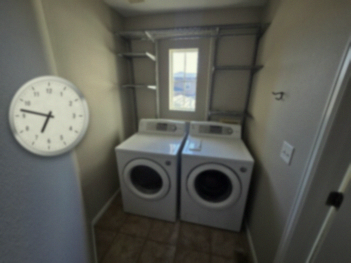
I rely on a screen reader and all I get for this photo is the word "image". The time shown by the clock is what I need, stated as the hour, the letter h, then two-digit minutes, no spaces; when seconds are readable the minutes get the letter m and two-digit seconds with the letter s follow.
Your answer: 6h47
